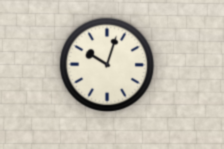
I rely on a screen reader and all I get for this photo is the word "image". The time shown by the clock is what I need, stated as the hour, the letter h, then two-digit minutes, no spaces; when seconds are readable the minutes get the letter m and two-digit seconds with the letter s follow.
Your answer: 10h03
